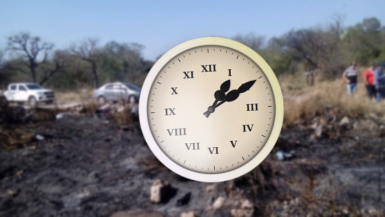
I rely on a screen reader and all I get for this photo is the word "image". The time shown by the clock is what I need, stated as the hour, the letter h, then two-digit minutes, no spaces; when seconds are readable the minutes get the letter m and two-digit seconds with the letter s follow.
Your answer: 1h10
